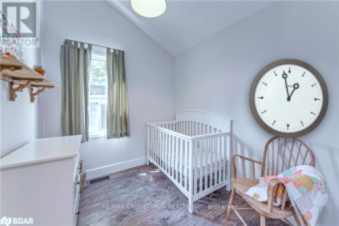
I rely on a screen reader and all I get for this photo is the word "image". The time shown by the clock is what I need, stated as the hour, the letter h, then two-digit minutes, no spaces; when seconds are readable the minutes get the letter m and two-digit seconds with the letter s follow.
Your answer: 12h58
